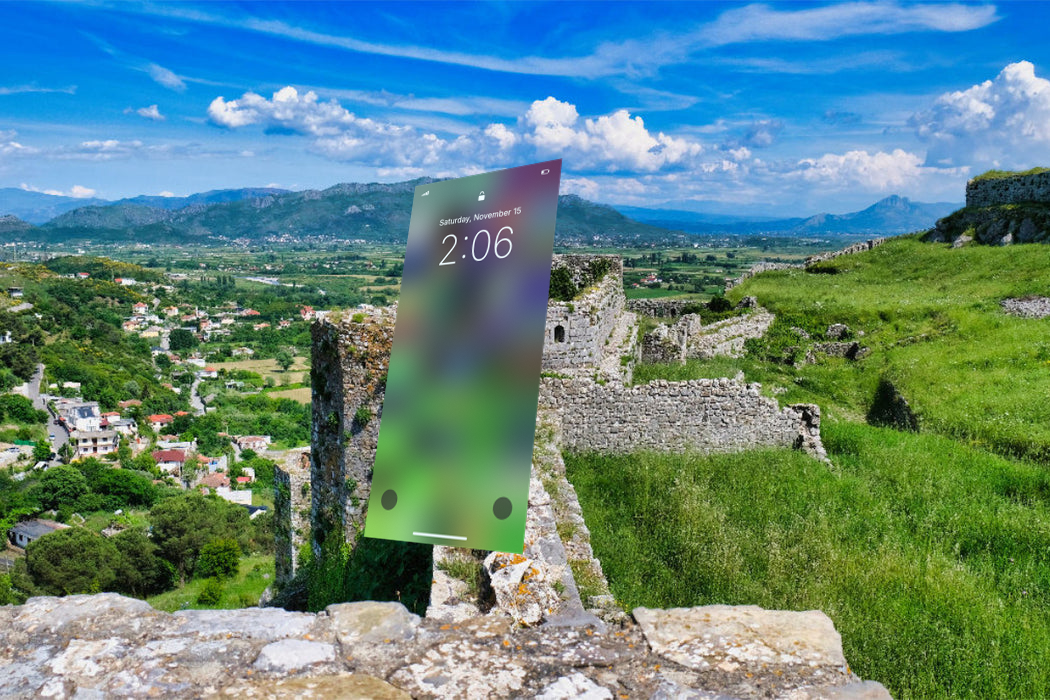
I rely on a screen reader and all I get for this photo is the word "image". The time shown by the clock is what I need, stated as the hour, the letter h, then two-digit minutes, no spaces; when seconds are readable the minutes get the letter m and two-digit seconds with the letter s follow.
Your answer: 2h06
